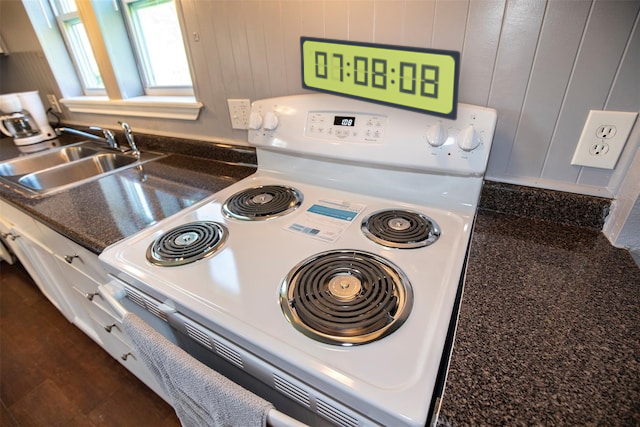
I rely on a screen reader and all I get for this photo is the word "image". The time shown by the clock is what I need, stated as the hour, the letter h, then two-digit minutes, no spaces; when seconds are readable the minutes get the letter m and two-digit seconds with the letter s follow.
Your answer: 7h08m08s
